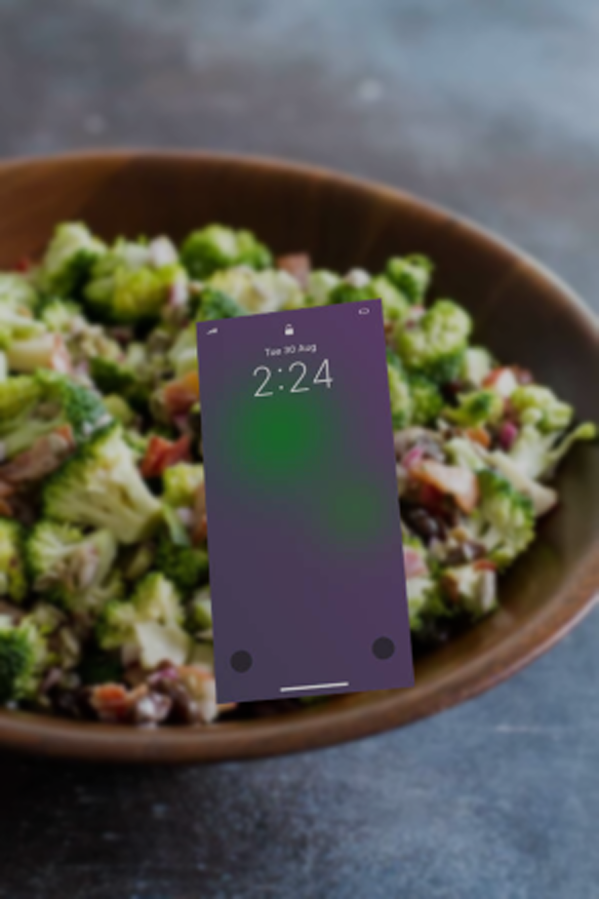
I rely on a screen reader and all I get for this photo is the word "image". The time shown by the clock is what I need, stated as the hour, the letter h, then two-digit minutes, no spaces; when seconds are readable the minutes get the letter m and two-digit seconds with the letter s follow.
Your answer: 2h24
